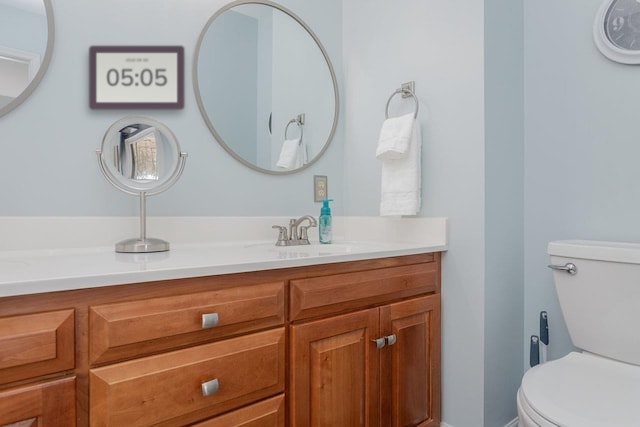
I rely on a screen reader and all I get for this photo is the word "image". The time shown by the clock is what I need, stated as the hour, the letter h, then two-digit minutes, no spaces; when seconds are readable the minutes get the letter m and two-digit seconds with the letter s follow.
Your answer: 5h05
